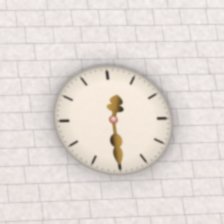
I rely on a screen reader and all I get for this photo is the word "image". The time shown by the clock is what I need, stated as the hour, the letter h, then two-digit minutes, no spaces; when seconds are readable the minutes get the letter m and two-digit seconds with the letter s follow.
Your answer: 12h30
